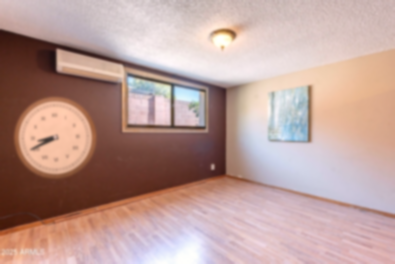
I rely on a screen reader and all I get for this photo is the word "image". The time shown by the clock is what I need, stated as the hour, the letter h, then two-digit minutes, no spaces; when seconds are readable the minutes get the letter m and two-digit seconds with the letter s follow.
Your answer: 8h41
